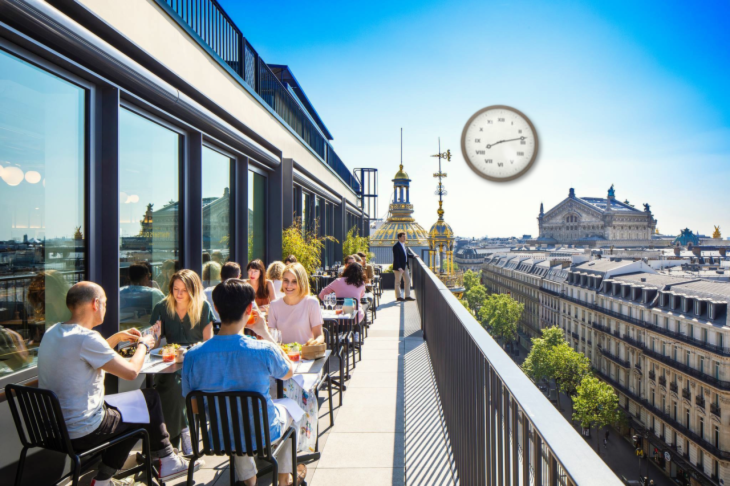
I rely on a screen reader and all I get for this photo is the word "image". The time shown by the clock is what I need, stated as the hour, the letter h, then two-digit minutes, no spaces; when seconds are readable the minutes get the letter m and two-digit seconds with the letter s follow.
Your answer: 8h13
